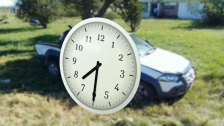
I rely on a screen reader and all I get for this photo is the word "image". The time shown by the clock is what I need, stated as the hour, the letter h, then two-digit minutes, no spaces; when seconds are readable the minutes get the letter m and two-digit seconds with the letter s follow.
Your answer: 7h30
